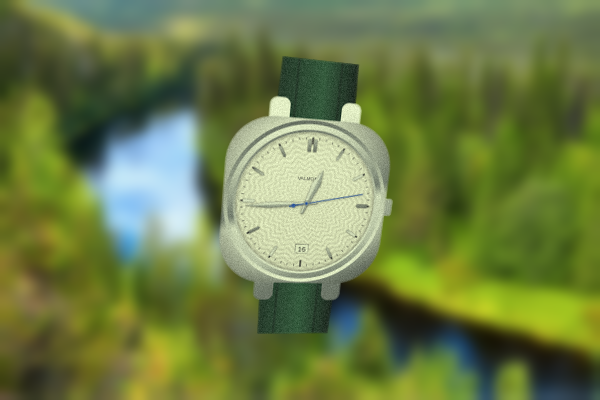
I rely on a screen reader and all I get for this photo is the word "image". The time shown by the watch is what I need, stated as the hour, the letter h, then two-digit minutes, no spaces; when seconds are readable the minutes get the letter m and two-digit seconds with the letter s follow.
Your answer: 12h44m13s
